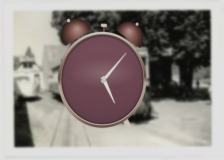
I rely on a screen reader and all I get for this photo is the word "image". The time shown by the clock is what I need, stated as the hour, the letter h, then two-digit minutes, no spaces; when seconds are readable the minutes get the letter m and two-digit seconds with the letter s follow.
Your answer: 5h07
